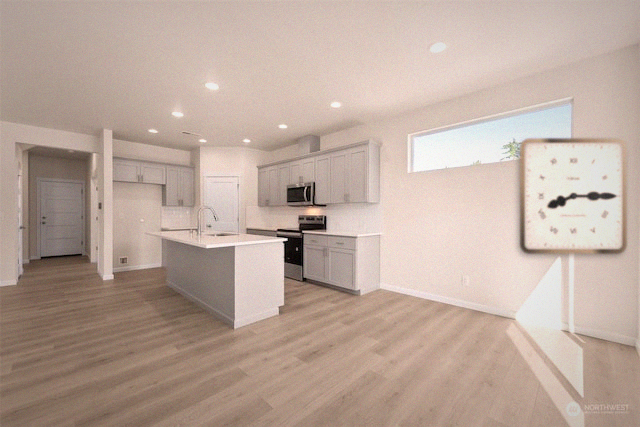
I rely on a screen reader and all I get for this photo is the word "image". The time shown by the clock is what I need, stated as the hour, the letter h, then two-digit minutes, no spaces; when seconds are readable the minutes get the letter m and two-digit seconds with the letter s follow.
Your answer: 8h15
